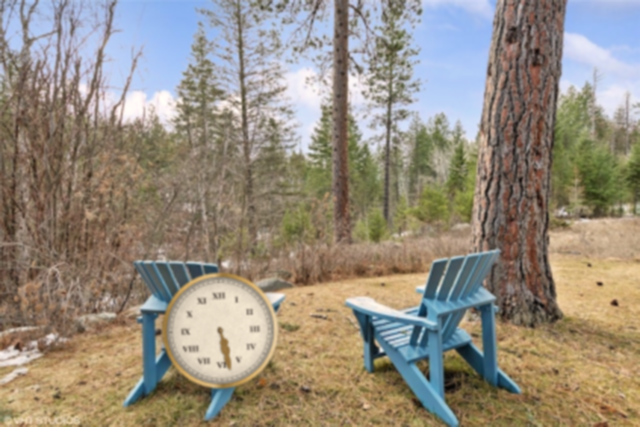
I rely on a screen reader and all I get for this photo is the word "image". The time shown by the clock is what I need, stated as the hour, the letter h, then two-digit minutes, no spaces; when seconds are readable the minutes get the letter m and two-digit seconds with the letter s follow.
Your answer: 5h28
